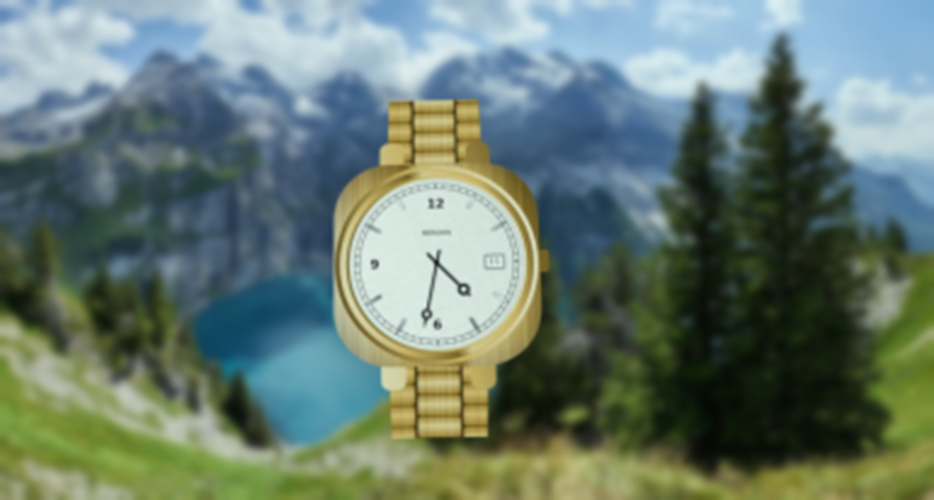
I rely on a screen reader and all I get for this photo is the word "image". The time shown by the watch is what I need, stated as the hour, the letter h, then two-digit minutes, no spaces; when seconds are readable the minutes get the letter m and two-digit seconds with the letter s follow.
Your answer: 4h32
